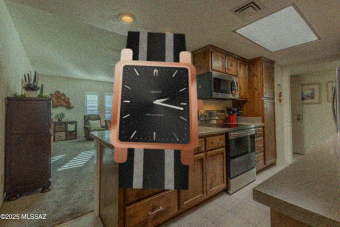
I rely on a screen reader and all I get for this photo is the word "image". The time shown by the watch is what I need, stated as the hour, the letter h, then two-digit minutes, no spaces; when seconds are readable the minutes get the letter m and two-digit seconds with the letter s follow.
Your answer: 2h17
